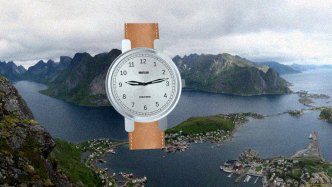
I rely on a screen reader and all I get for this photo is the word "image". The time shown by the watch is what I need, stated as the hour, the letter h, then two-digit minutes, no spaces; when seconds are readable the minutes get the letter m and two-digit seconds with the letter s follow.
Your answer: 9h13
